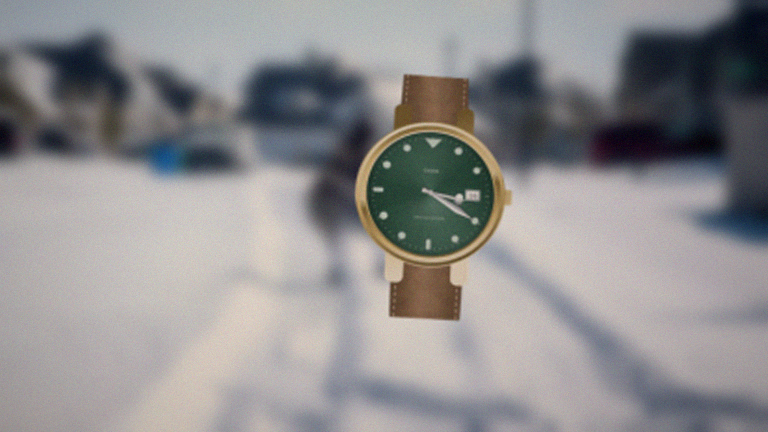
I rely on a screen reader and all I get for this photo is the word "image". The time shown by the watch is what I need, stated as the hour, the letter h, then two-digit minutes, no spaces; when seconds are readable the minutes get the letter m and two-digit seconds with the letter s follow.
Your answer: 3h20
